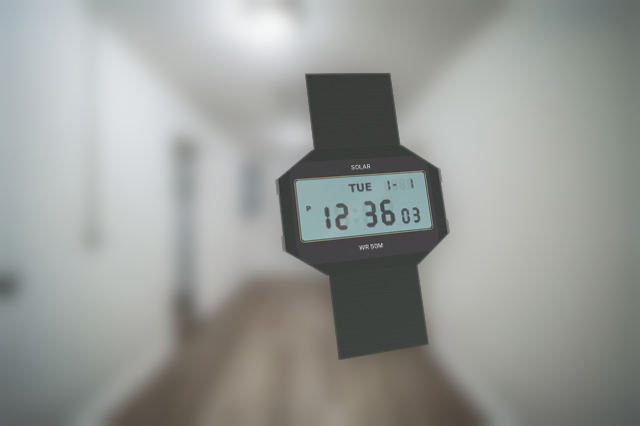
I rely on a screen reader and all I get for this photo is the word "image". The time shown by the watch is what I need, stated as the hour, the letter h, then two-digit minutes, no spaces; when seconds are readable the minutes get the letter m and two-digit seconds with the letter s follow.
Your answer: 12h36m03s
